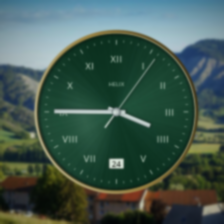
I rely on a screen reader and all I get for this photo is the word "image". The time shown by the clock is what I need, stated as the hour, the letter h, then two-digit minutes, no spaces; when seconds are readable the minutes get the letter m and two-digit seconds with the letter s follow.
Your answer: 3h45m06s
